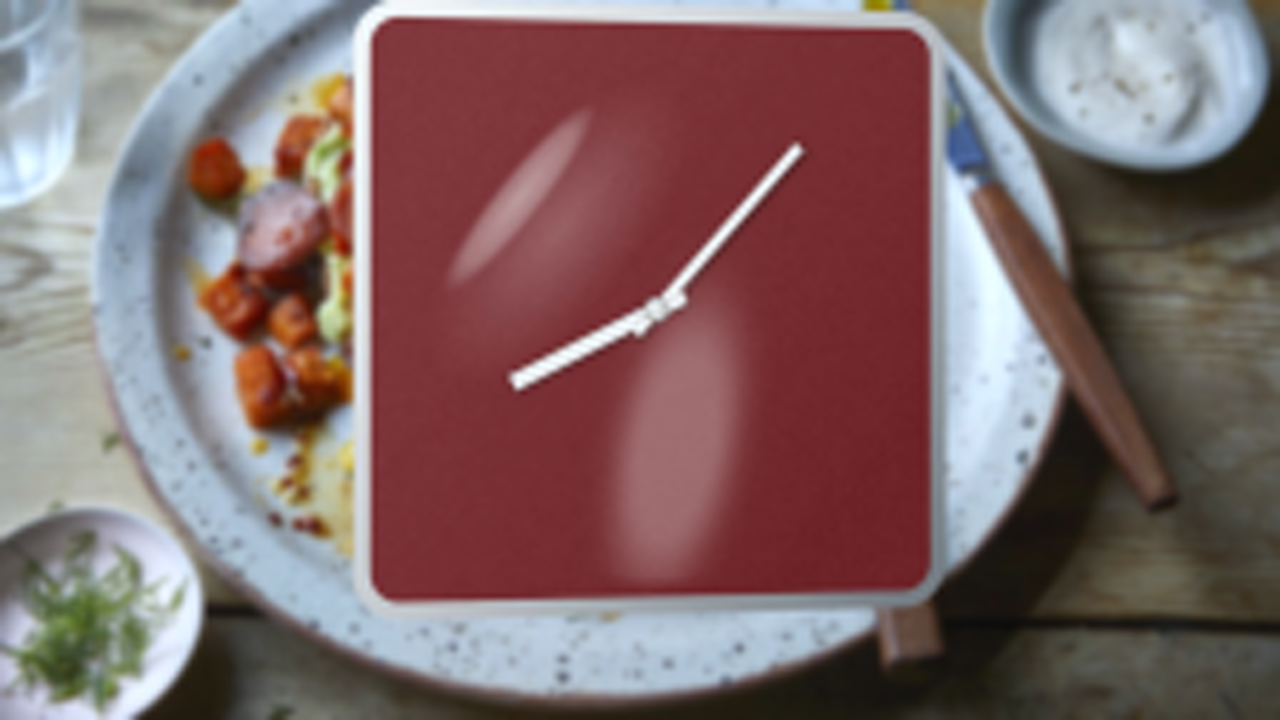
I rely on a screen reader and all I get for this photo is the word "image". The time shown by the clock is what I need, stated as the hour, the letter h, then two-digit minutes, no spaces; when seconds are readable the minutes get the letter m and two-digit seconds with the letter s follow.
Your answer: 8h07
